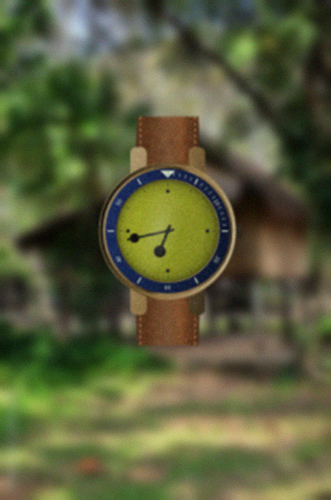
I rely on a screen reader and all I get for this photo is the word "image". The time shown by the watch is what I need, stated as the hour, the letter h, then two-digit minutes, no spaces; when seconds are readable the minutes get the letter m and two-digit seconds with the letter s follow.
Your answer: 6h43
